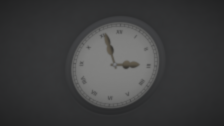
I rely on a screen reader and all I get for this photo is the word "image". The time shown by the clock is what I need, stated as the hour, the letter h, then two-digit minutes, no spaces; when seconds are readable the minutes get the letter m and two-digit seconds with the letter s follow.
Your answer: 2h56
